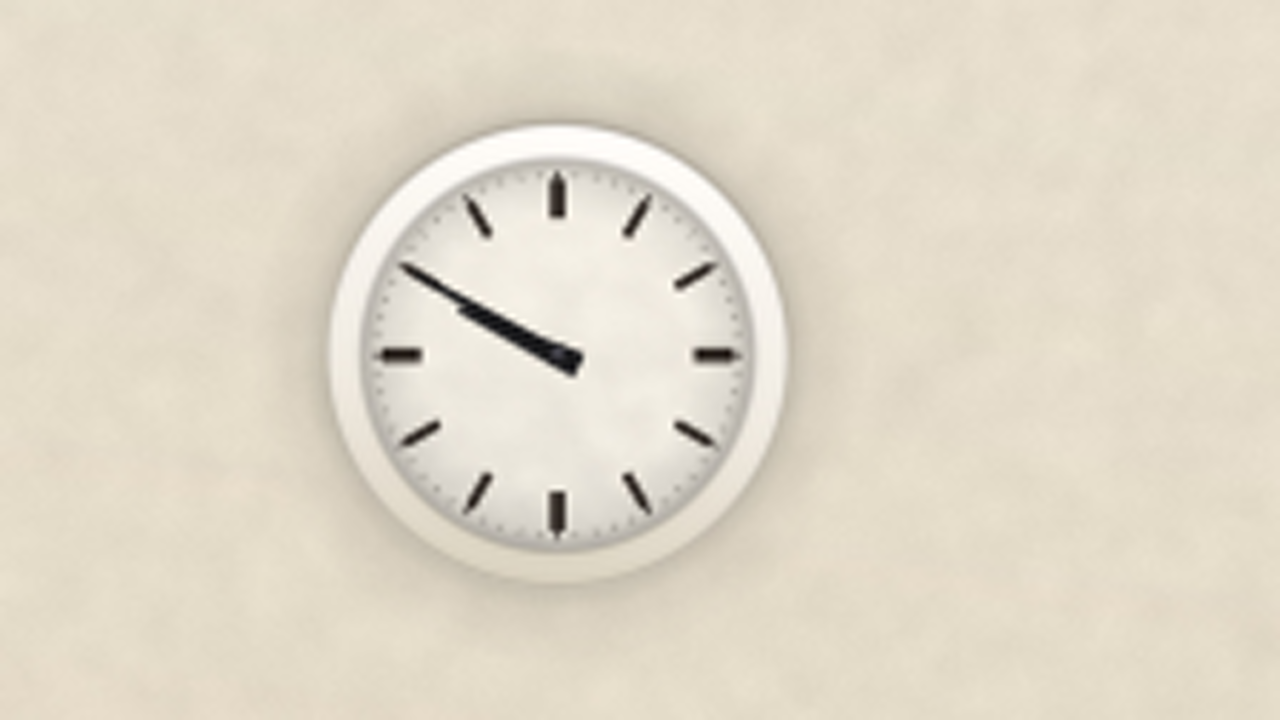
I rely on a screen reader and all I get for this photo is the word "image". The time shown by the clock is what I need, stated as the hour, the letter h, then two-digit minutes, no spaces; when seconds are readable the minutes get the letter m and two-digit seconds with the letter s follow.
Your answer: 9h50
